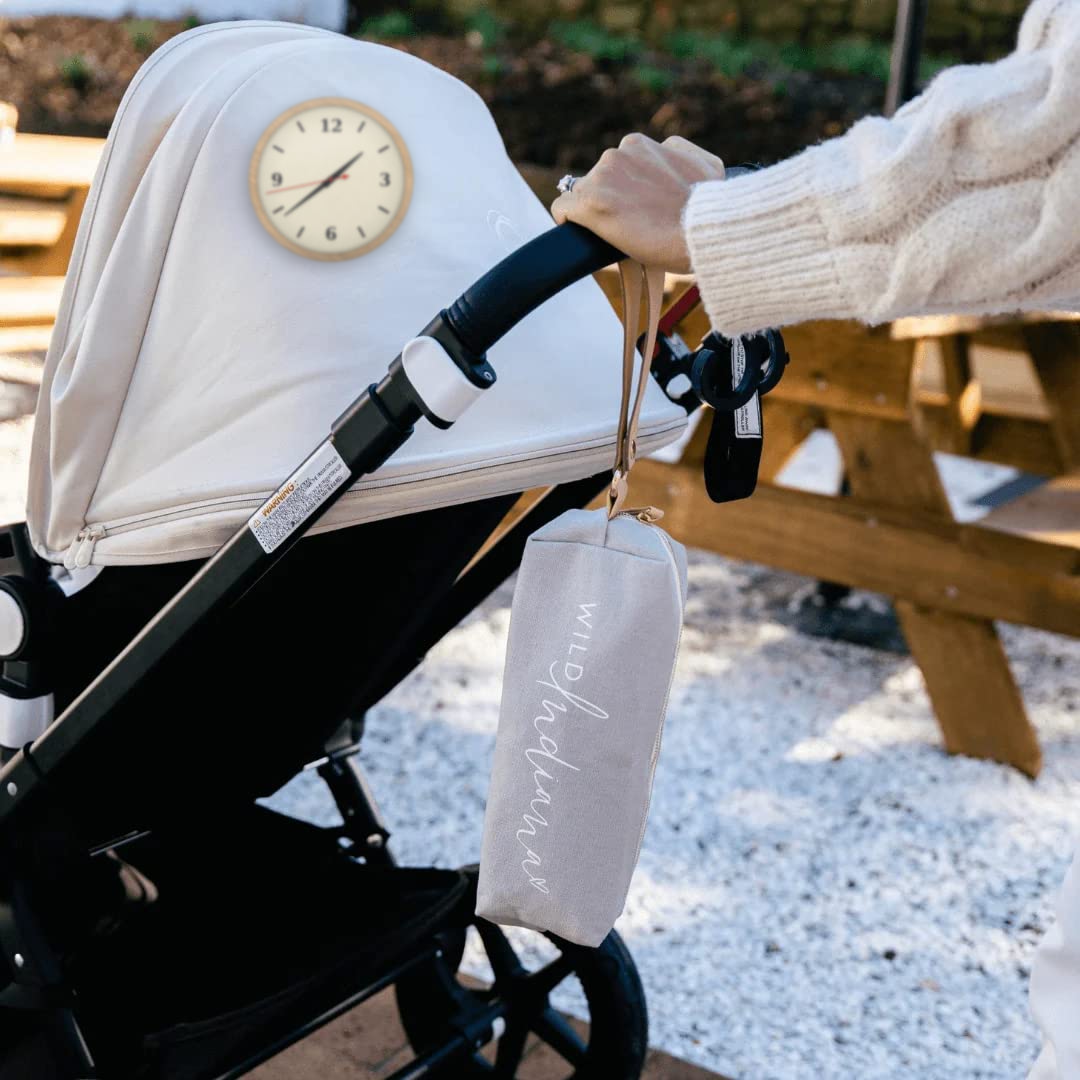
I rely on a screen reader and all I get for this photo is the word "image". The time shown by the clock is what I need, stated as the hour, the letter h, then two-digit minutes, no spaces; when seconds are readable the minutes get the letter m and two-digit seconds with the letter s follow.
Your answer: 1h38m43s
